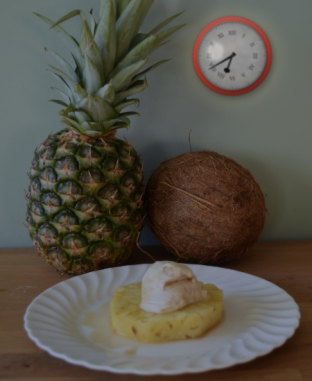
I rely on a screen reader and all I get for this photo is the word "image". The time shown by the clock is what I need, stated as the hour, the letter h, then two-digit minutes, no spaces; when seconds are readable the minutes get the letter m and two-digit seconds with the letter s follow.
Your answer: 6h40
